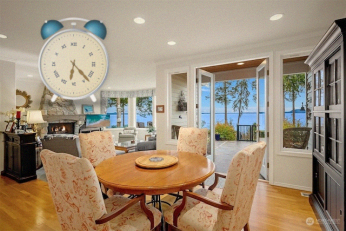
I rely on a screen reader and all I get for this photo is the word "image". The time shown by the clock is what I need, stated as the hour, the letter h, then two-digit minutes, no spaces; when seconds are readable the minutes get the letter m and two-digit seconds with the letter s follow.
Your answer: 6h23
